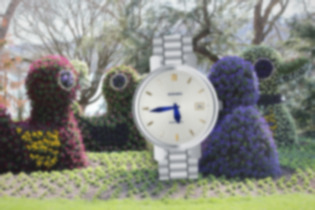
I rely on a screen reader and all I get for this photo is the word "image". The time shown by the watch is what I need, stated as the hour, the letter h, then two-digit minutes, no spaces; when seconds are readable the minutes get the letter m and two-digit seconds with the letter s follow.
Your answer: 5h44
